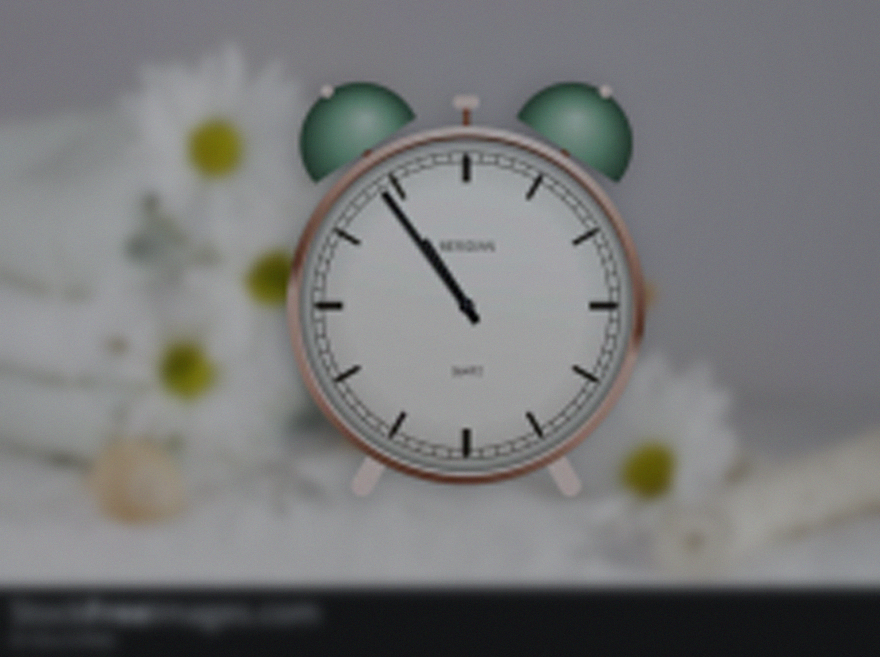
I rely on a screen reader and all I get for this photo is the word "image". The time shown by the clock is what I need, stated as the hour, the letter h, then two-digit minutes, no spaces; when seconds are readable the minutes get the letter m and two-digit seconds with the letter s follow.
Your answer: 10h54
